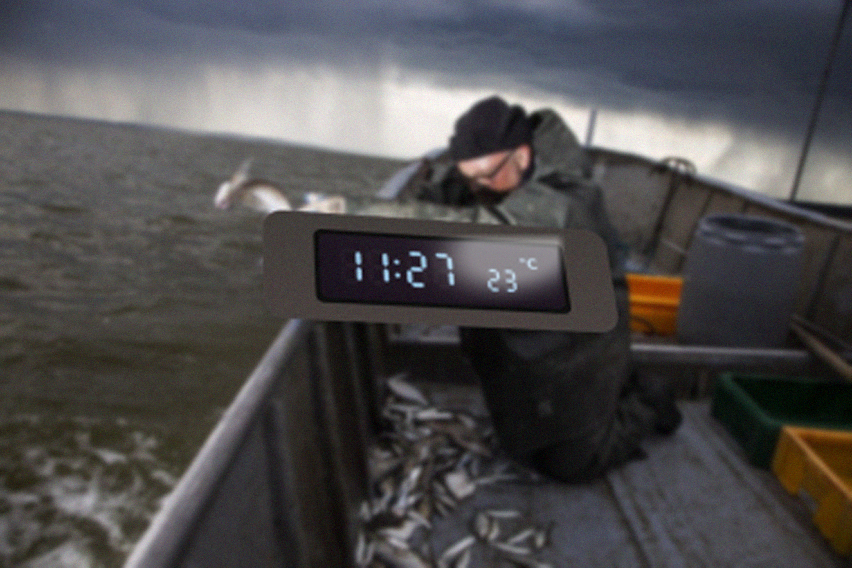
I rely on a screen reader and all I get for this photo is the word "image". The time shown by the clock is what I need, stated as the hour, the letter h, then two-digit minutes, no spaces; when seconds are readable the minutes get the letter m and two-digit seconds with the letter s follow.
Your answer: 11h27
